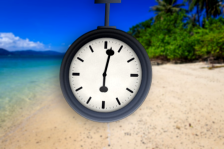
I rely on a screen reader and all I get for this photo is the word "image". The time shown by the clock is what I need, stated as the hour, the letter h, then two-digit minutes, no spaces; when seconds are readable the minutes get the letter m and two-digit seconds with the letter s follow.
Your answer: 6h02
